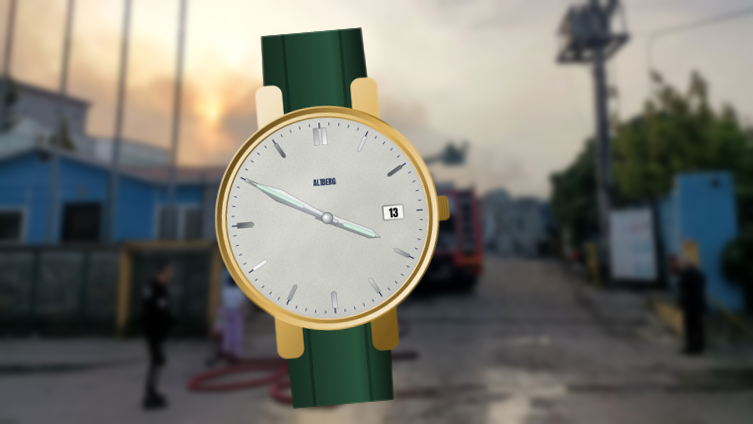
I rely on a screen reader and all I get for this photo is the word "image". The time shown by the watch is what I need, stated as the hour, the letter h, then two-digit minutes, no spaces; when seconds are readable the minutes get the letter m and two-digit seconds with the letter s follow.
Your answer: 3h50
